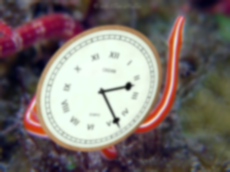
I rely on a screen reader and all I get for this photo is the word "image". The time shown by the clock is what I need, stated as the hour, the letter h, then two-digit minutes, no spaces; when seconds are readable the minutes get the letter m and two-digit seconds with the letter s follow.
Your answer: 2h23
